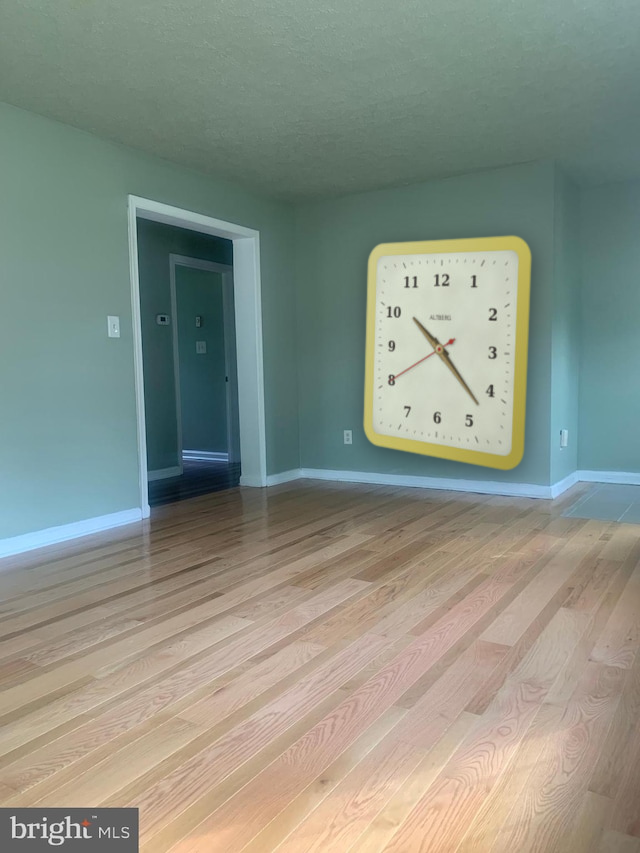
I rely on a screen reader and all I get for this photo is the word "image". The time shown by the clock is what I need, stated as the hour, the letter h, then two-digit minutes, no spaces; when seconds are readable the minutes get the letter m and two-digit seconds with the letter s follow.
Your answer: 10h22m40s
